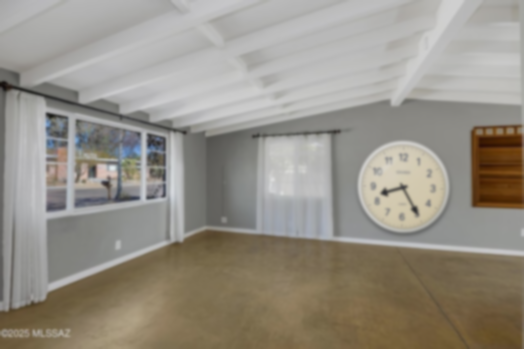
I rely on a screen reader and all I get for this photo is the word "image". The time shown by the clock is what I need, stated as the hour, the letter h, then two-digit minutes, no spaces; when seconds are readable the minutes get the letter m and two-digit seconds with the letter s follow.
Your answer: 8h25
